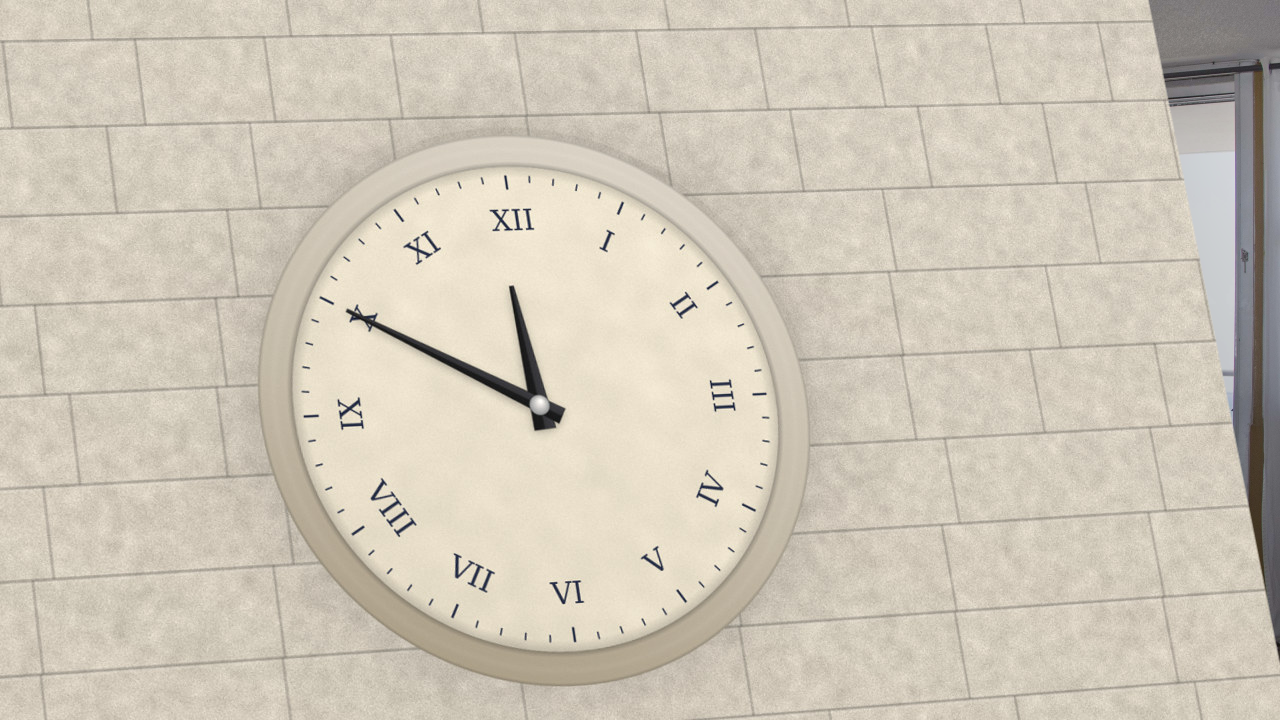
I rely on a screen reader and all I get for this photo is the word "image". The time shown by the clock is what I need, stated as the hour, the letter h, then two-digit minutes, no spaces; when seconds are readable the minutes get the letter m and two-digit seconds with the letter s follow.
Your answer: 11h50
